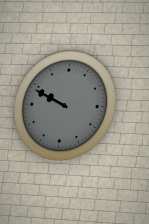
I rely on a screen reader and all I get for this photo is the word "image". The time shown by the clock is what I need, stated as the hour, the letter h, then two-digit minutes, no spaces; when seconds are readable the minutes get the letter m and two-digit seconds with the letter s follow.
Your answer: 9h49
